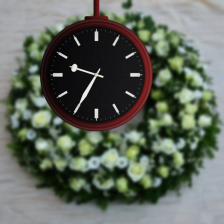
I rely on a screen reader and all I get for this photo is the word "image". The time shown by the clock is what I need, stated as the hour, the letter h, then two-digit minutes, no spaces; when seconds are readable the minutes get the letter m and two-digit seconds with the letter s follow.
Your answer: 9h35
